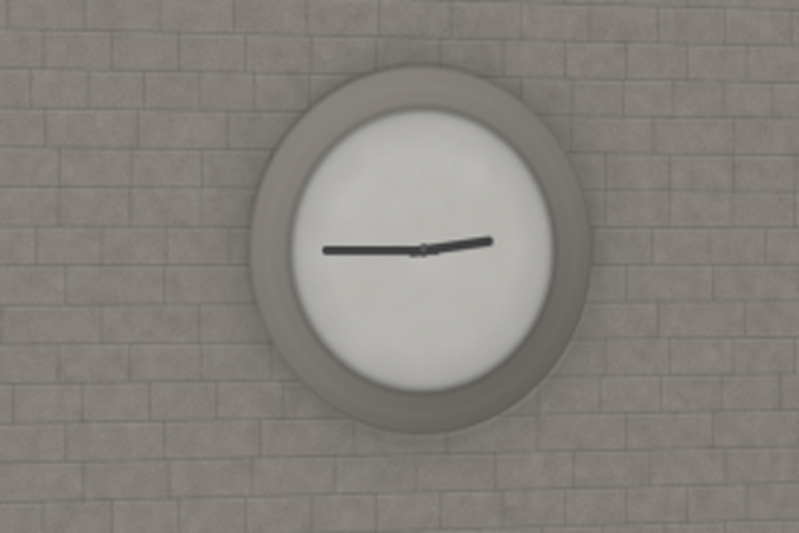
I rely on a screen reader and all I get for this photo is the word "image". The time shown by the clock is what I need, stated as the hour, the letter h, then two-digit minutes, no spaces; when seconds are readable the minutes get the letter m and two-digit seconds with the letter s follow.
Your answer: 2h45
